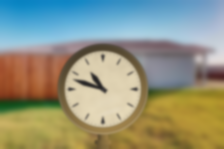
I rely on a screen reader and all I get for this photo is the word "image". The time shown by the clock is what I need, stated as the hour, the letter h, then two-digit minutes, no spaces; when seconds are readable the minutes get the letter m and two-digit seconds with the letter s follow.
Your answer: 10h48
